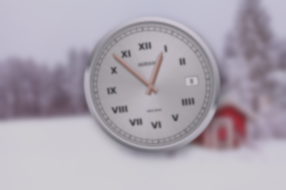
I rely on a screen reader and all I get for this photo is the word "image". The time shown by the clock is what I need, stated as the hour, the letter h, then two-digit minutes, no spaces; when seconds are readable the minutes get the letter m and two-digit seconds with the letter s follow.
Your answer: 12h53
